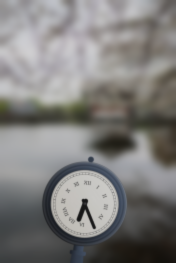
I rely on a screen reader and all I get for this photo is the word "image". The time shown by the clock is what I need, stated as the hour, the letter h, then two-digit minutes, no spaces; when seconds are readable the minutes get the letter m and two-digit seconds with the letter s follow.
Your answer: 6h25
